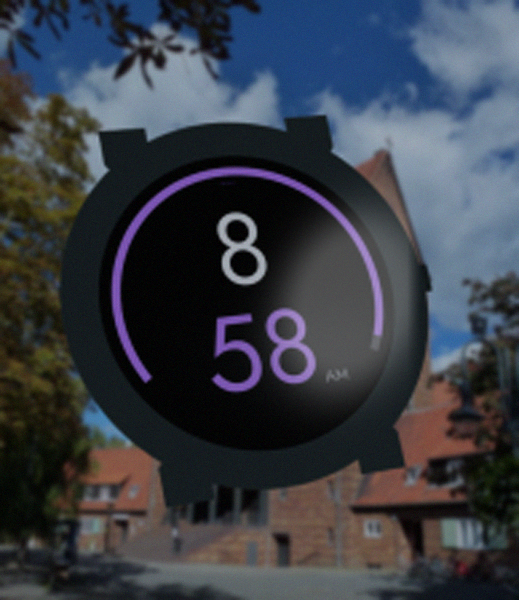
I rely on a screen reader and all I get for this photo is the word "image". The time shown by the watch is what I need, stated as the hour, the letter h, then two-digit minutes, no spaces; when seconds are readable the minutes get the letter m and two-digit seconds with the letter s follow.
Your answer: 8h58
